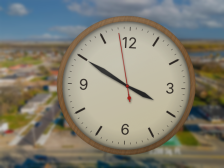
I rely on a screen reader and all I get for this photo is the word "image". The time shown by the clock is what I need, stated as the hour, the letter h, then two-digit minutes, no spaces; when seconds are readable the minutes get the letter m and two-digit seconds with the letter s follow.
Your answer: 3h49m58s
